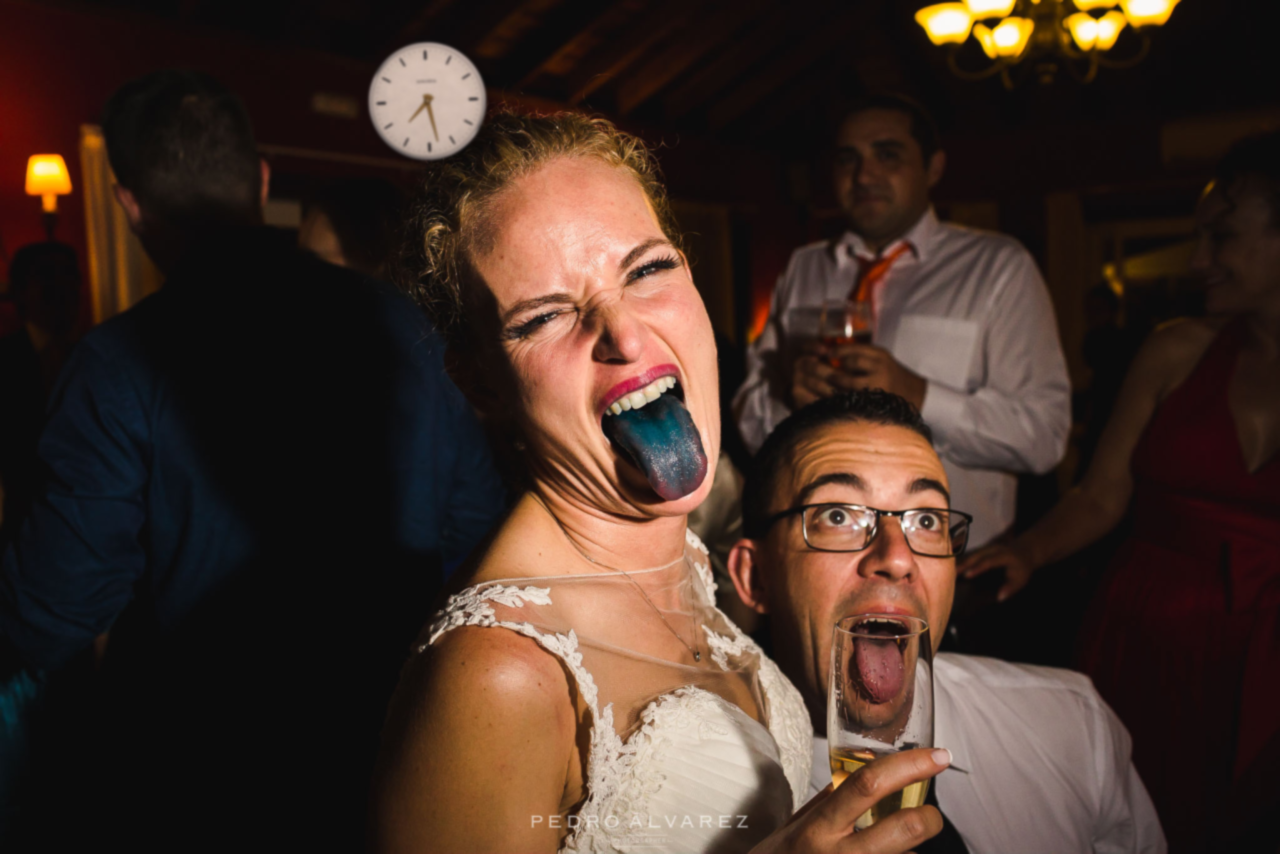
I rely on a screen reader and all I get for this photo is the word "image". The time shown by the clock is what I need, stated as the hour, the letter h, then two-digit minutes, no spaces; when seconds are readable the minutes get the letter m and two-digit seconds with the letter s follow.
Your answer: 7h28
